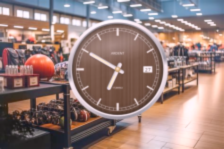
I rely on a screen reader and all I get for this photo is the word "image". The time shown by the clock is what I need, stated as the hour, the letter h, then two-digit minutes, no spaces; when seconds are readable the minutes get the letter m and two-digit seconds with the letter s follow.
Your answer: 6h50
